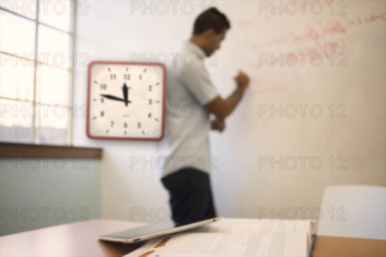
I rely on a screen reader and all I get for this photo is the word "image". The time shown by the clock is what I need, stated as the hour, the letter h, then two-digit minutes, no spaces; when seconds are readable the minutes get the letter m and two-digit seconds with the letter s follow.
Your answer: 11h47
